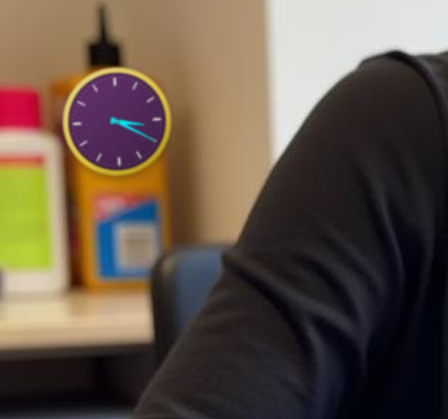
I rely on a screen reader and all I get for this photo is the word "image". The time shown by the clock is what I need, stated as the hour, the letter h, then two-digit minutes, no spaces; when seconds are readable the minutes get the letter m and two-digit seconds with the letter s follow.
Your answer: 3h20
